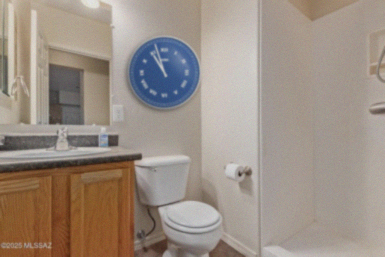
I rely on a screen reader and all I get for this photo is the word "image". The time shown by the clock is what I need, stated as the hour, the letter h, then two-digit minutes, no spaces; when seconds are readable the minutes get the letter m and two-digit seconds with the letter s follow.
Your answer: 10h57
